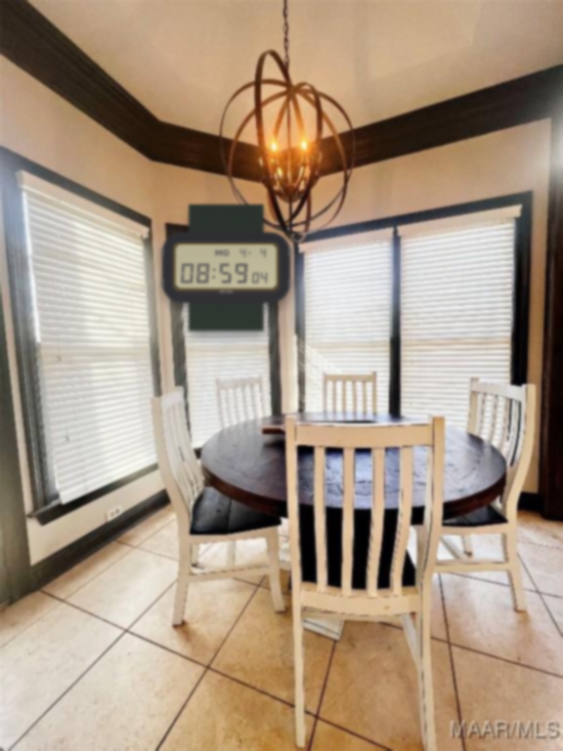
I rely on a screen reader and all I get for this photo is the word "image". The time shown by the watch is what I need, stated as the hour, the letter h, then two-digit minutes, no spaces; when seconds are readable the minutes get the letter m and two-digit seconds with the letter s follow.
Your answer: 8h59
